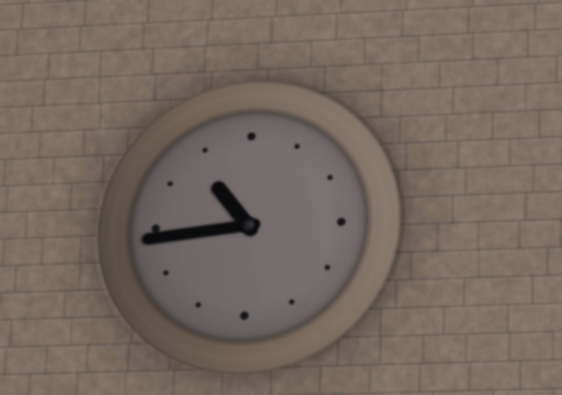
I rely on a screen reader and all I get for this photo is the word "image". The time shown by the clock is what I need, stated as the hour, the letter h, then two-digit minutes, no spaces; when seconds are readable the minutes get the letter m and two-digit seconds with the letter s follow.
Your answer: 10h44
